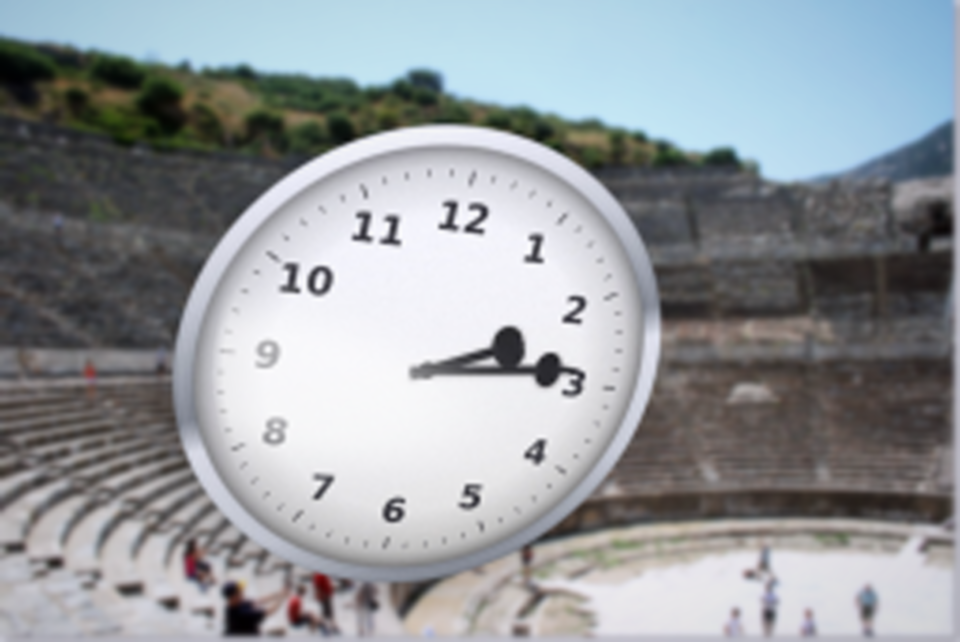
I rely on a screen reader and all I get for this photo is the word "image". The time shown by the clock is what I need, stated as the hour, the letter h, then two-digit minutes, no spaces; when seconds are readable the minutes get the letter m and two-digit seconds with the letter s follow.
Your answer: 2h14
